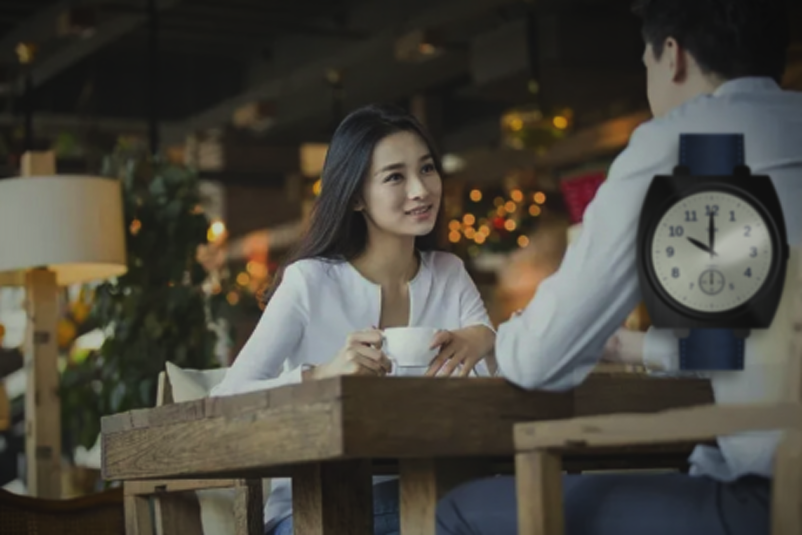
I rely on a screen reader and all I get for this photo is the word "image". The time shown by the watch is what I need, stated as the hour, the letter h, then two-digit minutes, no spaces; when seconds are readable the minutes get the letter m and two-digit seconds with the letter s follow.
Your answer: 10h00
